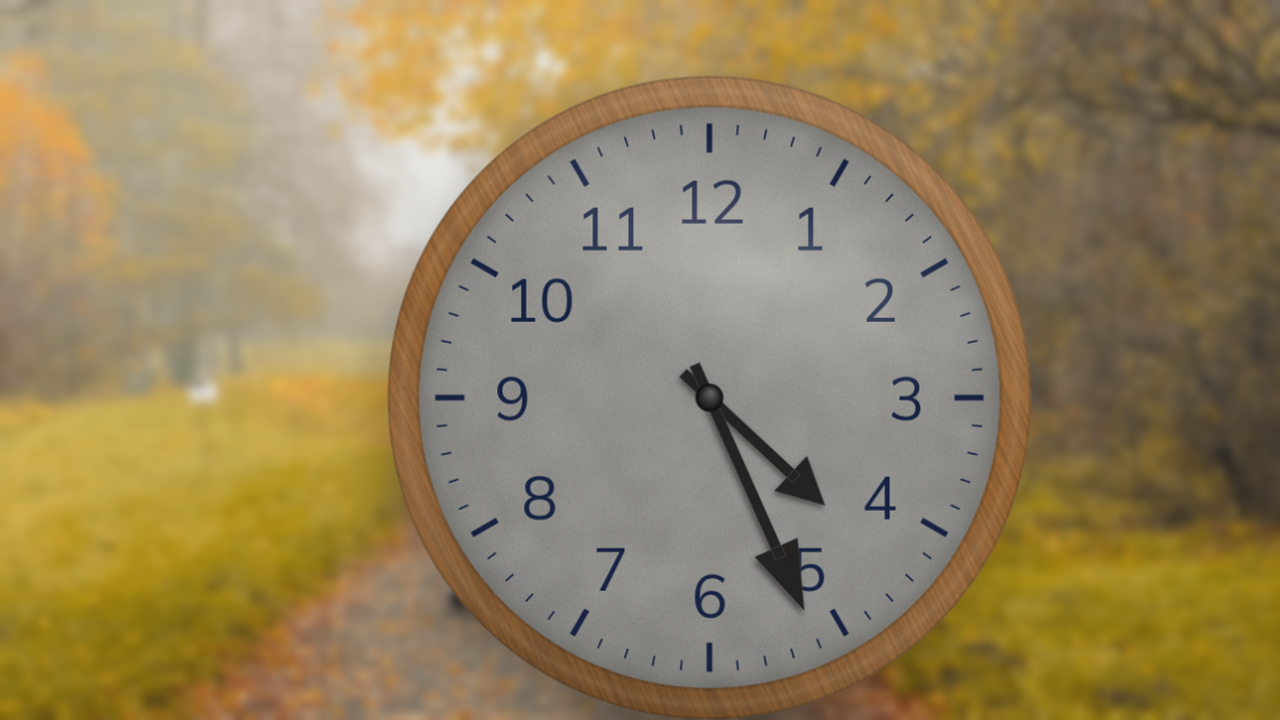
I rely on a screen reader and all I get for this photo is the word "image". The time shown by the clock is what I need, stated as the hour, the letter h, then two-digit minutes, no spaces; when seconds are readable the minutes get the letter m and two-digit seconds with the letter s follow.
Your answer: 4h26
